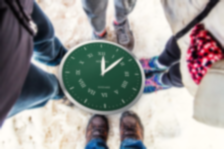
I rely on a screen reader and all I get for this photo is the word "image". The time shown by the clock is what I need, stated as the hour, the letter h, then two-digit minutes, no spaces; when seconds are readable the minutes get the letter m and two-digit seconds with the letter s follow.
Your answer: 12h08
